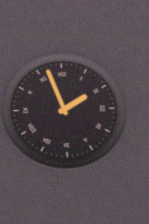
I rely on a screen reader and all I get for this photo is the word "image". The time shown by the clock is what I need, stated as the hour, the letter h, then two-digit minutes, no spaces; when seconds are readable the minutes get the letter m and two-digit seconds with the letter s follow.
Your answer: 1h57
